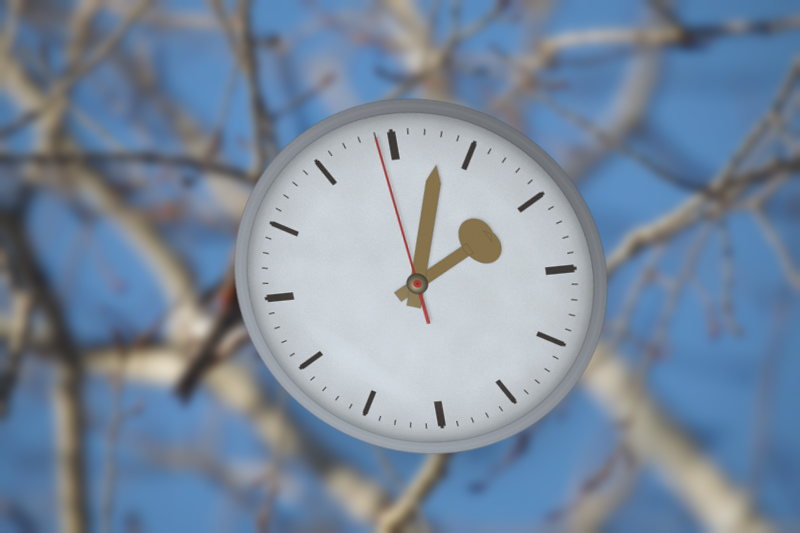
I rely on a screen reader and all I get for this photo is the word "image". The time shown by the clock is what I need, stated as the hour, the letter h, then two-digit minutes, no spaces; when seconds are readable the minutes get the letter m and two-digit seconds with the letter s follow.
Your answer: 2h02m59s
